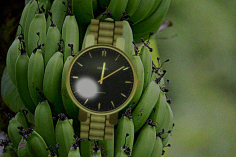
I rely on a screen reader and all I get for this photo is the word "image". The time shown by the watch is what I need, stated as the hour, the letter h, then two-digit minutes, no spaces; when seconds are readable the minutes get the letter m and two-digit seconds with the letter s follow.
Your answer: 12h09
